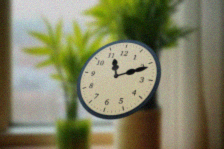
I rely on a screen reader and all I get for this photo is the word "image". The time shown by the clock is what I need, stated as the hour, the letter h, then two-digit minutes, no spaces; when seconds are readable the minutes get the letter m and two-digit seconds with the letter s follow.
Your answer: 11h11
